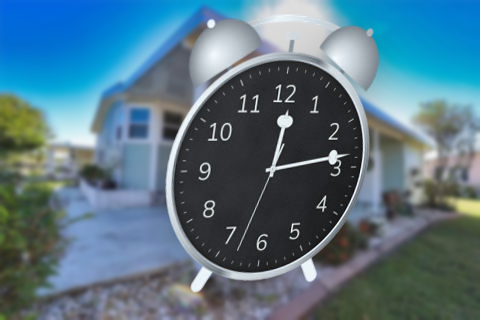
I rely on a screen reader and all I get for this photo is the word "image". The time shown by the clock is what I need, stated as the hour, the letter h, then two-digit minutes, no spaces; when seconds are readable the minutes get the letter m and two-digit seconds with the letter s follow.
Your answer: 12h13m33s
